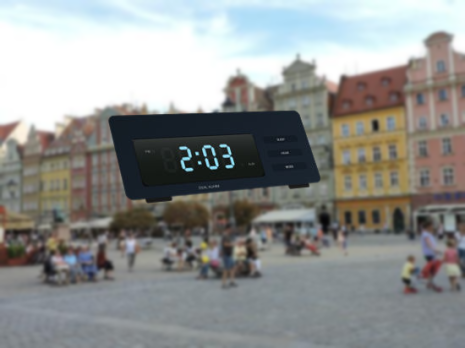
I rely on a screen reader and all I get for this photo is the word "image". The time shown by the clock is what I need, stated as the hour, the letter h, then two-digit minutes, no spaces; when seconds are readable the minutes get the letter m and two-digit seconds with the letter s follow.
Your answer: 2h03
